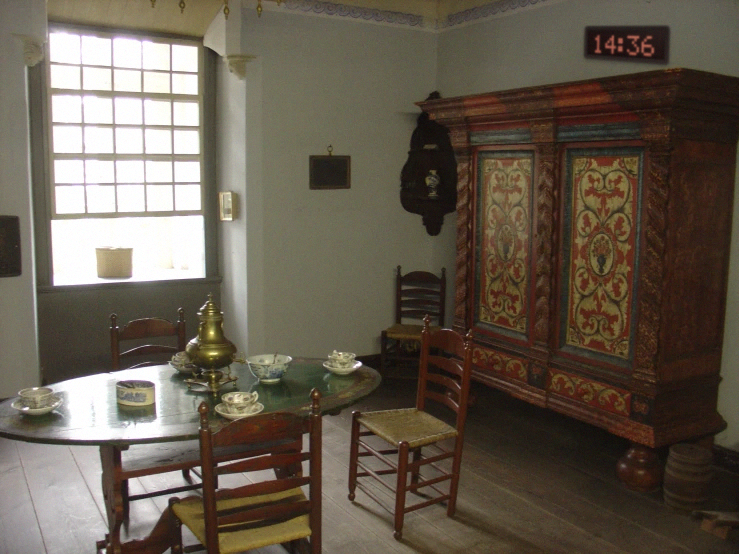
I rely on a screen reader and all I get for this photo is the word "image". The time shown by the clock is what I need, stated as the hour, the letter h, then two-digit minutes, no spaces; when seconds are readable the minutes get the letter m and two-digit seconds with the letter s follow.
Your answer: 14h36
